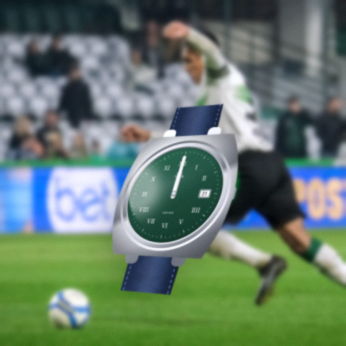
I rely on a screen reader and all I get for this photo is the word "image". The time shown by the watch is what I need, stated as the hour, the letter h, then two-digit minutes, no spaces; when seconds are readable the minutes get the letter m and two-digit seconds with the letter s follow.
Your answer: 12h00
